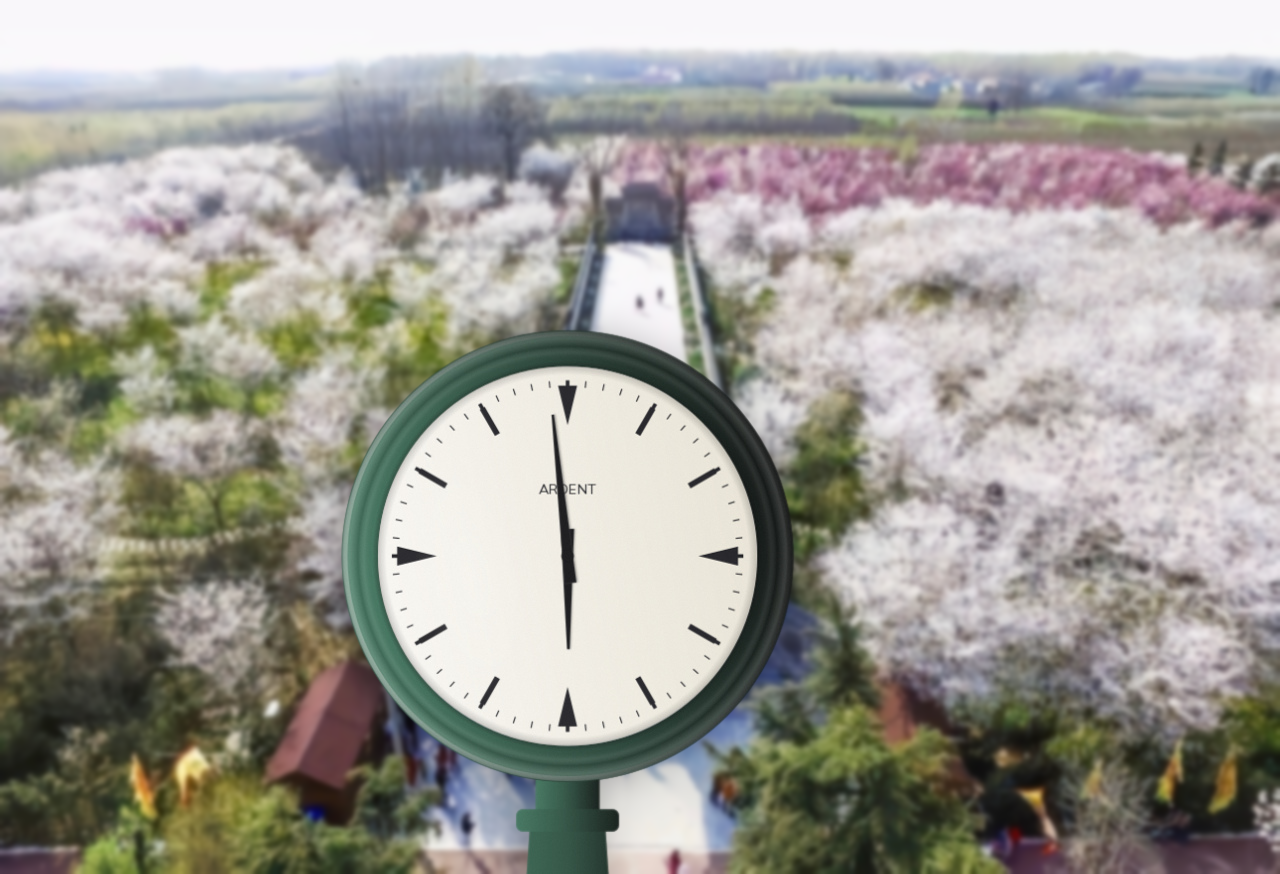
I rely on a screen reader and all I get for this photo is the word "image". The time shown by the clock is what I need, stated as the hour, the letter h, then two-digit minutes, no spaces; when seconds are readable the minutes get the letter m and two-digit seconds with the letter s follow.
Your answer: 5h59
